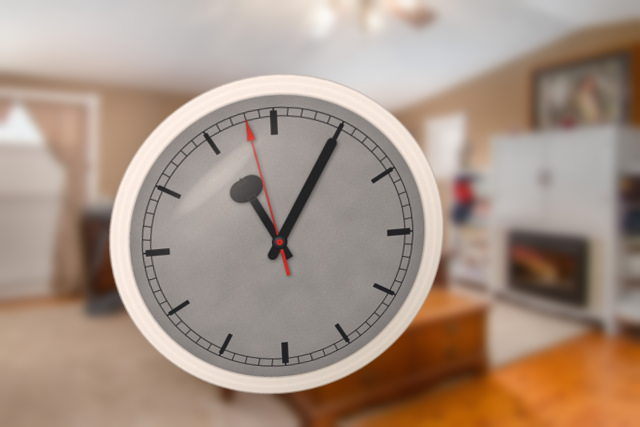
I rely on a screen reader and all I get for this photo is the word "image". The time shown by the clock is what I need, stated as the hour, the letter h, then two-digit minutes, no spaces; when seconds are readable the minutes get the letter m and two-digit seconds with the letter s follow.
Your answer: 11h04m58s
